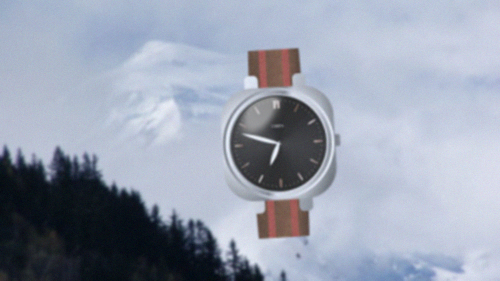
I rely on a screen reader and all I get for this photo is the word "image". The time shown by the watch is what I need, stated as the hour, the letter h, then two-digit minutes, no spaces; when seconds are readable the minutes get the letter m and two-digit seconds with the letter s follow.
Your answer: 6h48
